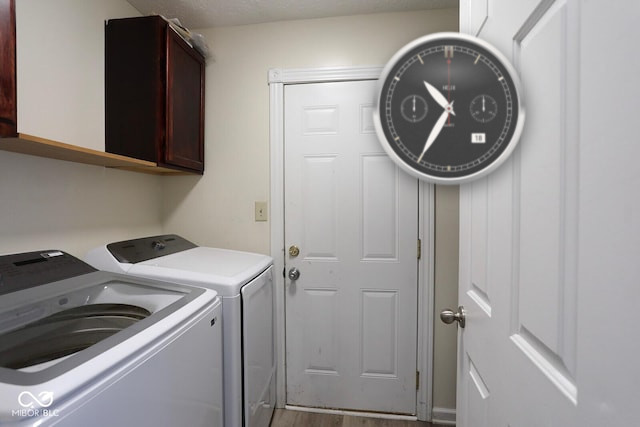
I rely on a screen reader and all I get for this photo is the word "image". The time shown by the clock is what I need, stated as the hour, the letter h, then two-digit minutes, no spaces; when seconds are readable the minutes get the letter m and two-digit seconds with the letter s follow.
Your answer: 10h35
